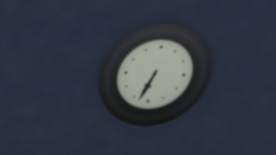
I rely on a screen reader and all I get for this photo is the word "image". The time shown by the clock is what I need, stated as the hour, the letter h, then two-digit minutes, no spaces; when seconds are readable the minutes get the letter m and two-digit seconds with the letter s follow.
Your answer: 6h33
